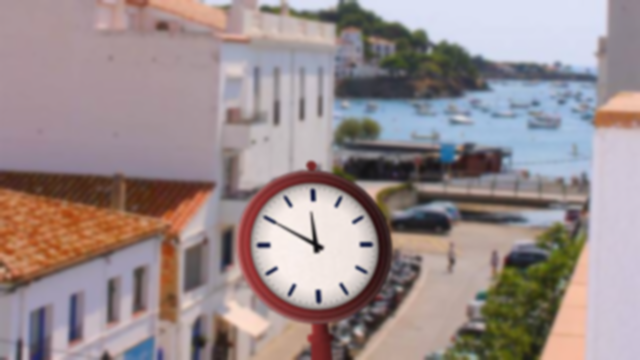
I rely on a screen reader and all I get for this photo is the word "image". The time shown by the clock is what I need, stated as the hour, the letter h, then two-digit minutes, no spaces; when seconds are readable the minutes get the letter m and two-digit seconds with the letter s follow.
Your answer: 11h50
